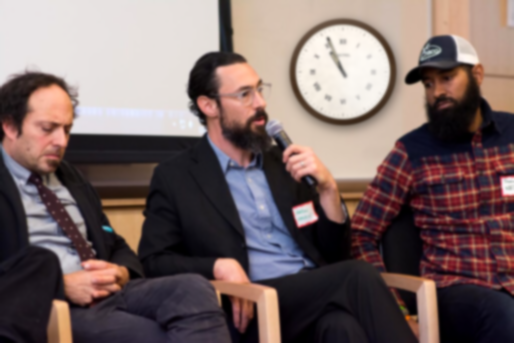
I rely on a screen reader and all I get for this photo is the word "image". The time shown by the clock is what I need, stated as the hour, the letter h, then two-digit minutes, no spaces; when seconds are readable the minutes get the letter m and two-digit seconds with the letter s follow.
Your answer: 10h56
